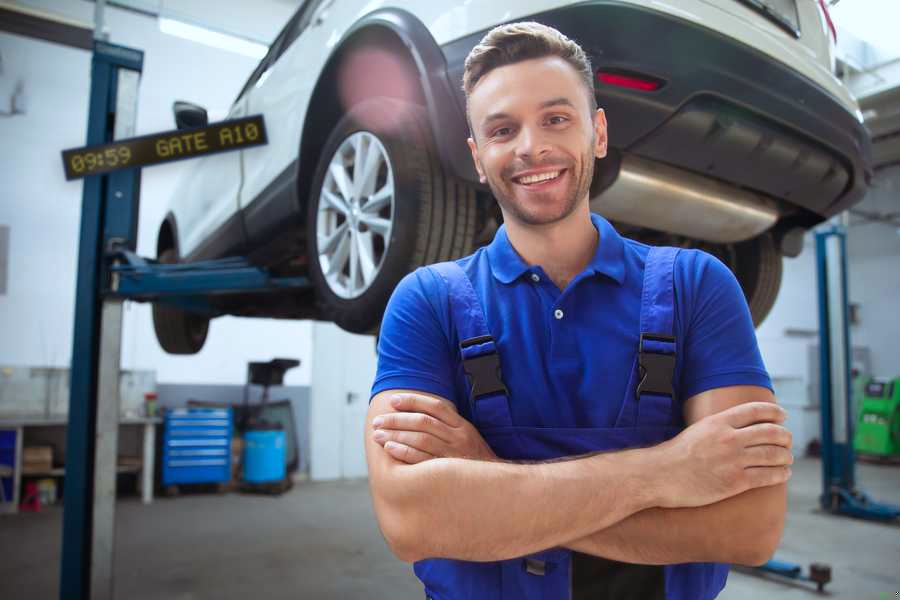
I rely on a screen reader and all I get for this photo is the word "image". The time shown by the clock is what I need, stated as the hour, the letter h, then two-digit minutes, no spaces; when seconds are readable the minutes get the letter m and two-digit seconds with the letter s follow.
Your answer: 9h59
